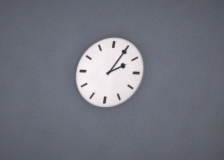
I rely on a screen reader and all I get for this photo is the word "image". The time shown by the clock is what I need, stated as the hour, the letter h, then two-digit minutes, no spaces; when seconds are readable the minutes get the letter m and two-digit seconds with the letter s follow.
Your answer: 2h05
